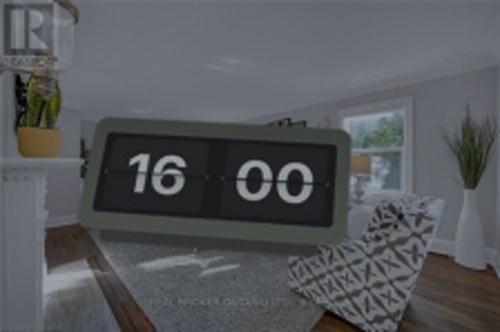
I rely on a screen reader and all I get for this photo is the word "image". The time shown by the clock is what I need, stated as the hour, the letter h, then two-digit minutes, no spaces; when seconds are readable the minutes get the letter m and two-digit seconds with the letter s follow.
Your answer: 16h00
